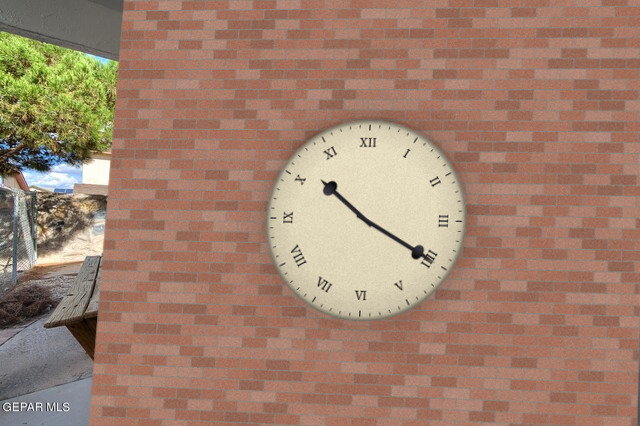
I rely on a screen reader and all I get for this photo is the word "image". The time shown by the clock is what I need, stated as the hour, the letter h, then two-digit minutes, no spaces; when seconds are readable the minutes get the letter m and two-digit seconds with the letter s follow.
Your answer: 10h20
